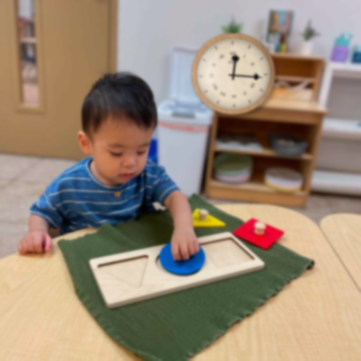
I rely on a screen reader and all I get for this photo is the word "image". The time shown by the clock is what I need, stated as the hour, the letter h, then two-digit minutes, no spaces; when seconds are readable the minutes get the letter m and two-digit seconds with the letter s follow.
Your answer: 12h16
